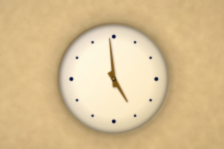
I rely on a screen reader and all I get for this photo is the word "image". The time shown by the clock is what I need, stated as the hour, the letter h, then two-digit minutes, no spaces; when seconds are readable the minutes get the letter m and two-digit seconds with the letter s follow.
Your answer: 4h59
